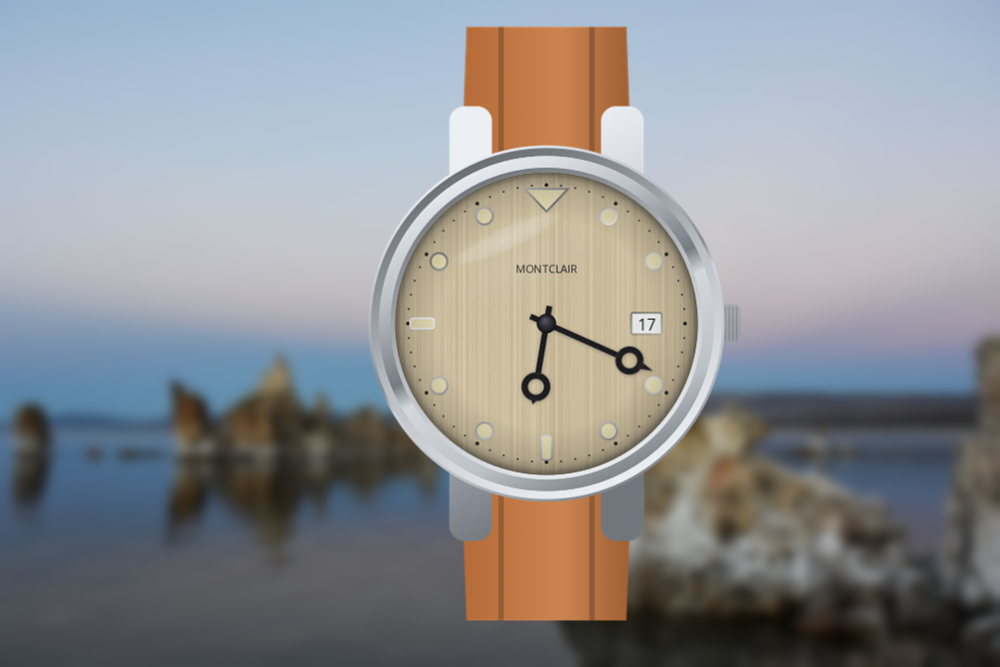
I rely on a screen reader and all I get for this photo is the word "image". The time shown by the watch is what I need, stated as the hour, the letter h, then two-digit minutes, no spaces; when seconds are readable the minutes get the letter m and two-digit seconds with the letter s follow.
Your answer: 6h19
